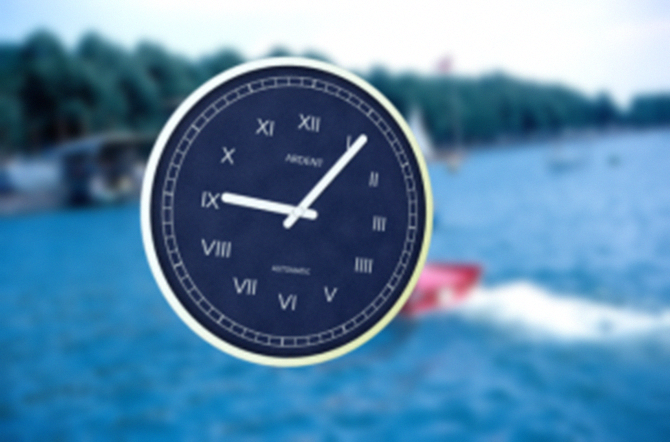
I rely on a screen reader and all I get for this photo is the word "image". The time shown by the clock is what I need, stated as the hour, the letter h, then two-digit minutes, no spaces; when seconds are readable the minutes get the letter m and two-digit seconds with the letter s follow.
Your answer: 9h06
